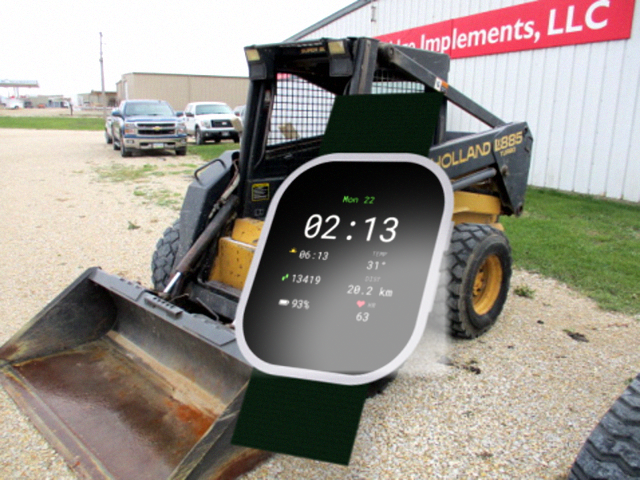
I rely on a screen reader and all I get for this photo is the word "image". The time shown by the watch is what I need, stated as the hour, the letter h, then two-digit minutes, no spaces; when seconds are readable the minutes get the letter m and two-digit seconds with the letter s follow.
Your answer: 2h13
